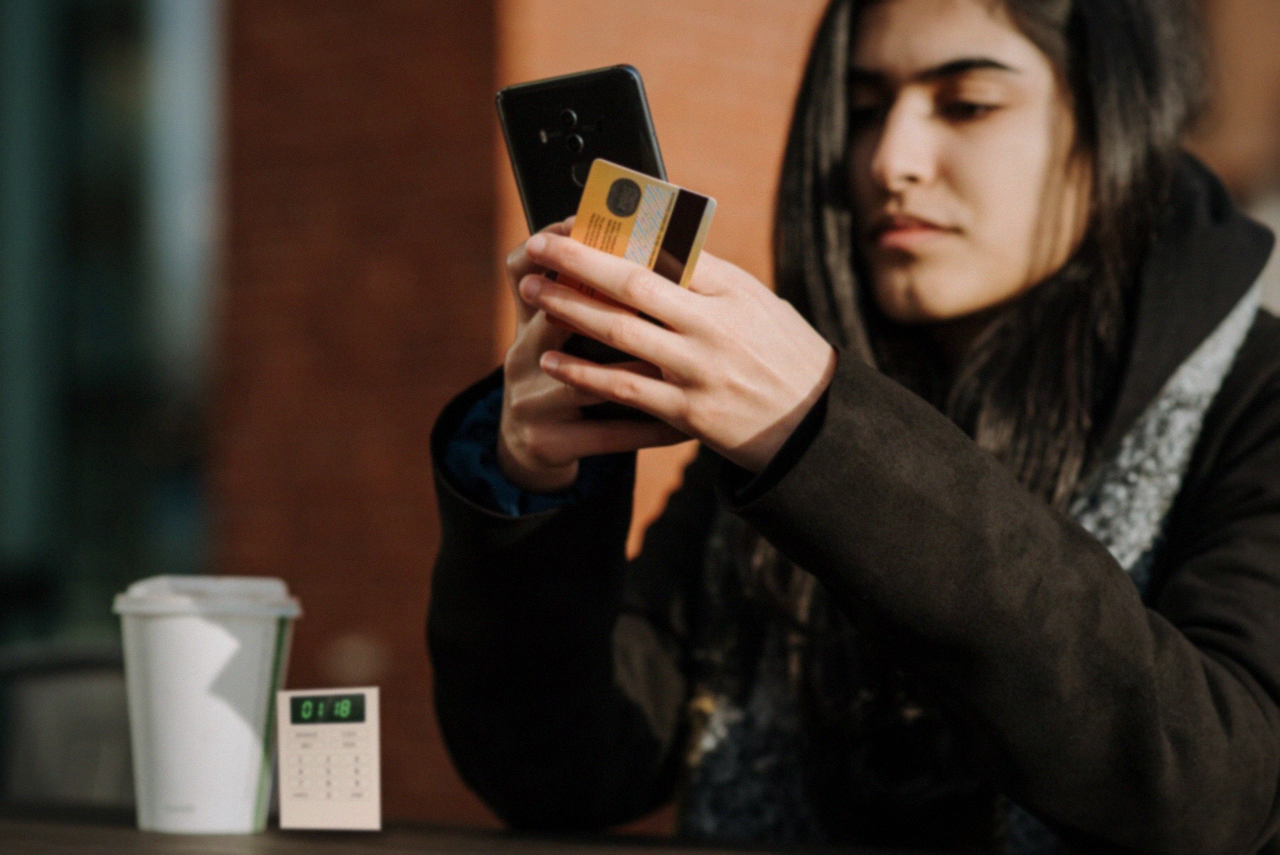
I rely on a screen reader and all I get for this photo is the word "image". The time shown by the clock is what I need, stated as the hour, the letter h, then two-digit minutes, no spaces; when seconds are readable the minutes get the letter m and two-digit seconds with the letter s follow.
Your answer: 1h18
